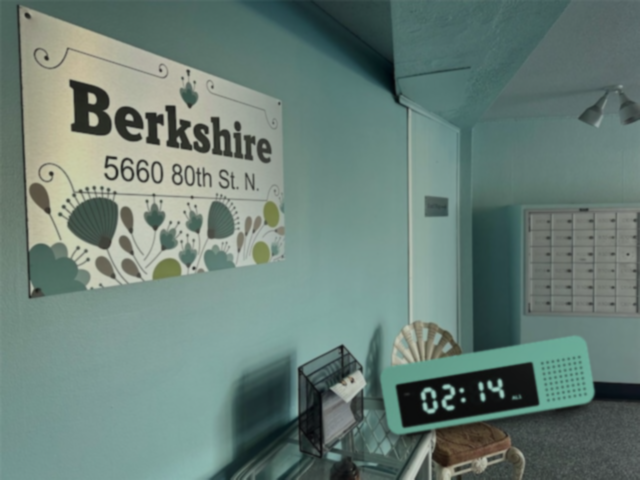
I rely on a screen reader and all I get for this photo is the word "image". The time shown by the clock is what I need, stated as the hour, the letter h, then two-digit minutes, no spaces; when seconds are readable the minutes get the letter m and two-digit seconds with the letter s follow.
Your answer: 2h14
